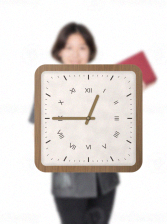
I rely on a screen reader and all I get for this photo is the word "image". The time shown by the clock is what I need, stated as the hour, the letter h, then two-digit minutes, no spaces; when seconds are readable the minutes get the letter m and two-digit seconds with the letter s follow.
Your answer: 12h45
